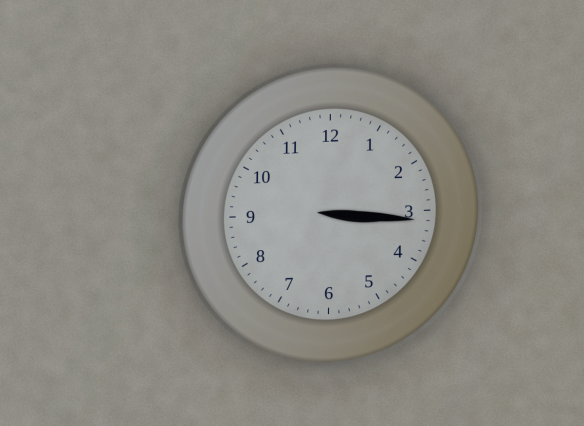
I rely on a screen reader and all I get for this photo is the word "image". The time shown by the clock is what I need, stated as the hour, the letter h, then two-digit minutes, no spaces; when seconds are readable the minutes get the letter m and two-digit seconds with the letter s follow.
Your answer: 3h16
